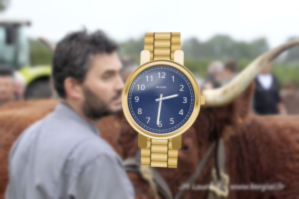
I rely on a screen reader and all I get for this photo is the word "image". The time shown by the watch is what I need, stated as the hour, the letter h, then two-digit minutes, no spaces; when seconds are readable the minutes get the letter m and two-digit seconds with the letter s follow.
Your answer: 2h31
